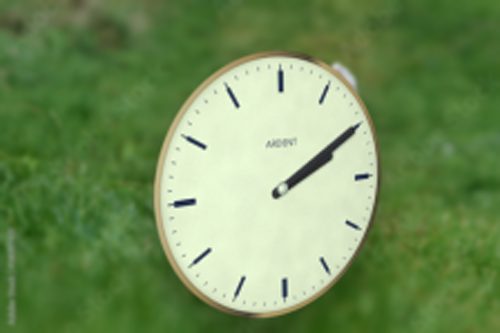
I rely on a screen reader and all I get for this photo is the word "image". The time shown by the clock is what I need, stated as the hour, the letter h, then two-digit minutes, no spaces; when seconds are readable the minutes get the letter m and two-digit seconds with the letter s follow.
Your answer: 2h10
